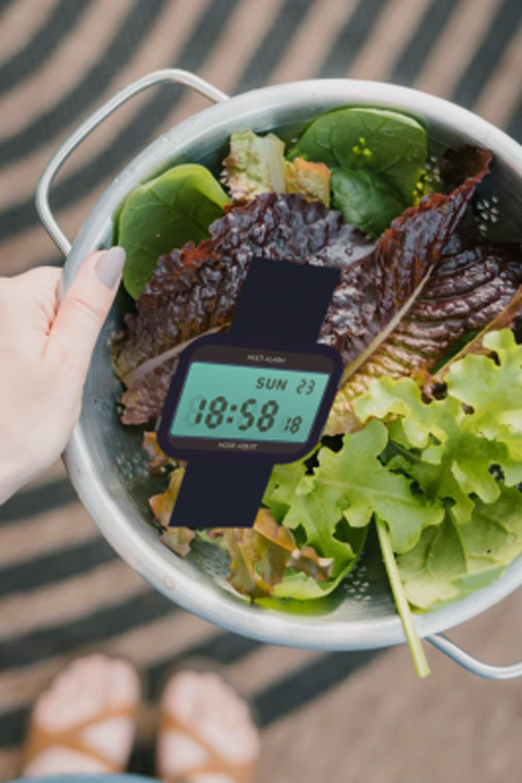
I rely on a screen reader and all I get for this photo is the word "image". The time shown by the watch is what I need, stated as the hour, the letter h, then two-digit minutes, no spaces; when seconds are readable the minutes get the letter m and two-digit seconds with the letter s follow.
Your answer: 18h58m18s
